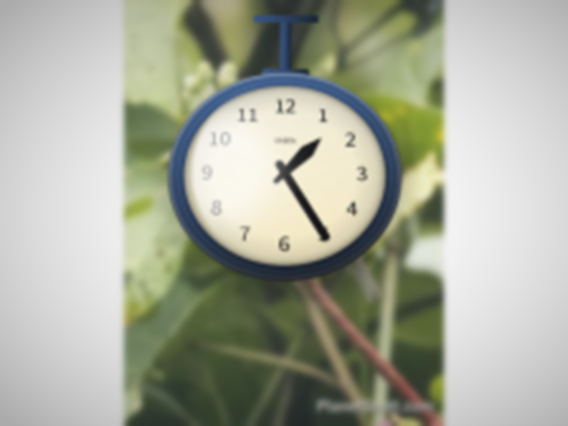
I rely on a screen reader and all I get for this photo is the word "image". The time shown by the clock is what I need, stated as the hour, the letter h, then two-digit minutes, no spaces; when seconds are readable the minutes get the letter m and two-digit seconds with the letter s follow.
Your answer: 1h25
